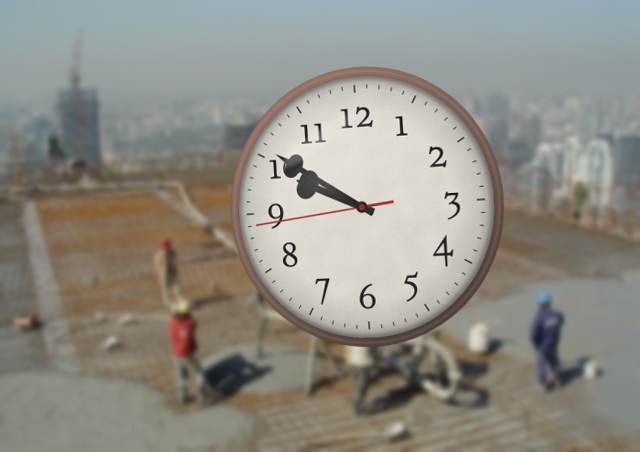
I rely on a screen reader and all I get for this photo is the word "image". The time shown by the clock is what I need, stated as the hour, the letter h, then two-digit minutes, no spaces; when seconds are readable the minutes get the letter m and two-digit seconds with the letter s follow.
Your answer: 9h50m44s
